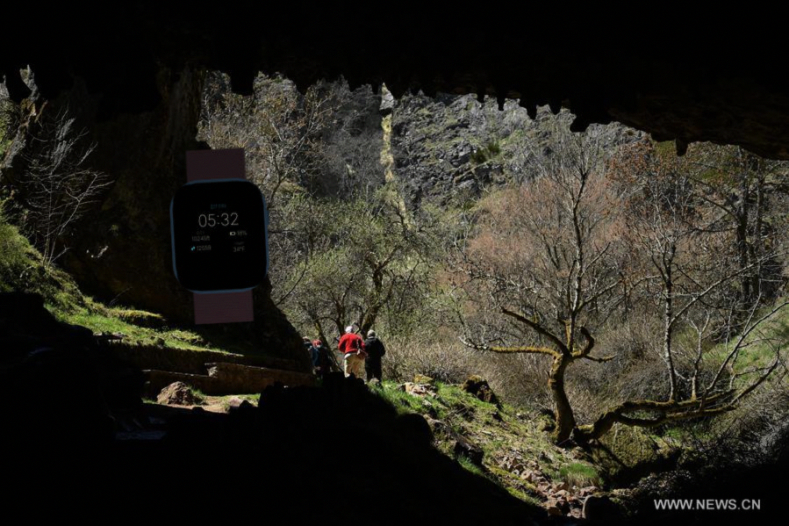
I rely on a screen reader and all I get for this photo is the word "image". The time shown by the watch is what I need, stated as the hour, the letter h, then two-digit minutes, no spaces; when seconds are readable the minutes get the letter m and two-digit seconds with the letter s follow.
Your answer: 5h32
